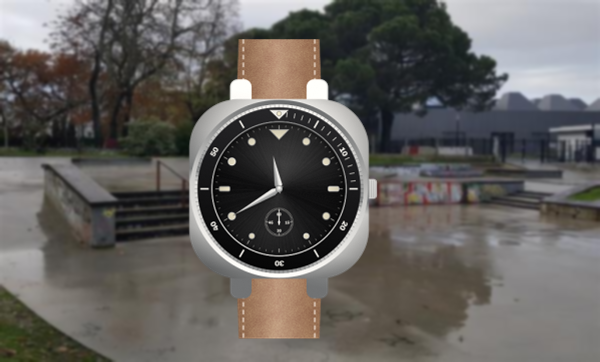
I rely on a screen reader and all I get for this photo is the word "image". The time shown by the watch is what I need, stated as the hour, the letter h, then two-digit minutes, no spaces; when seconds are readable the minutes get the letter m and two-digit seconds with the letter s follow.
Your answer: 11h40
